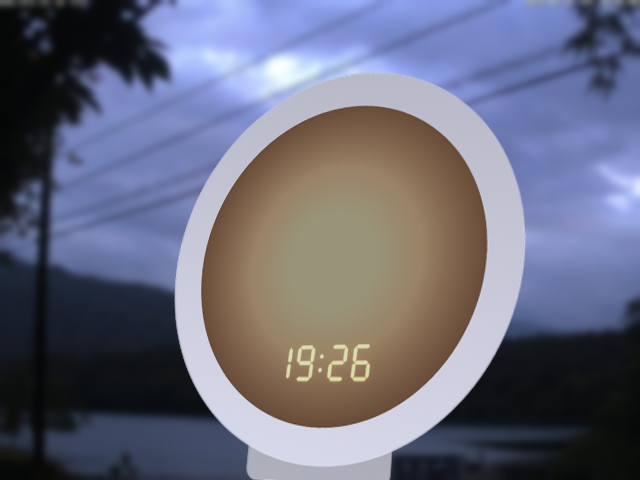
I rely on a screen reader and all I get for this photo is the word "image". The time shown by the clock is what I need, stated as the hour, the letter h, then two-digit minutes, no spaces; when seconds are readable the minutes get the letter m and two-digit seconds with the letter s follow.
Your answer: 19h26
